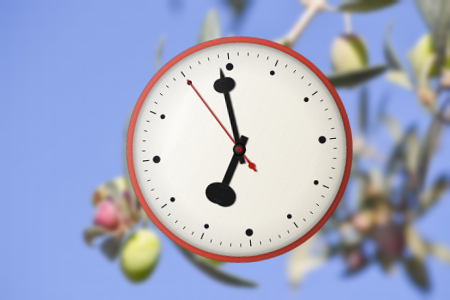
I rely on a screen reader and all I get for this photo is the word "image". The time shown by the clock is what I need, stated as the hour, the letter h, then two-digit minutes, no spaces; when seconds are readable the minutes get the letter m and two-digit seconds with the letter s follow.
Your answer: 6h58m55s
